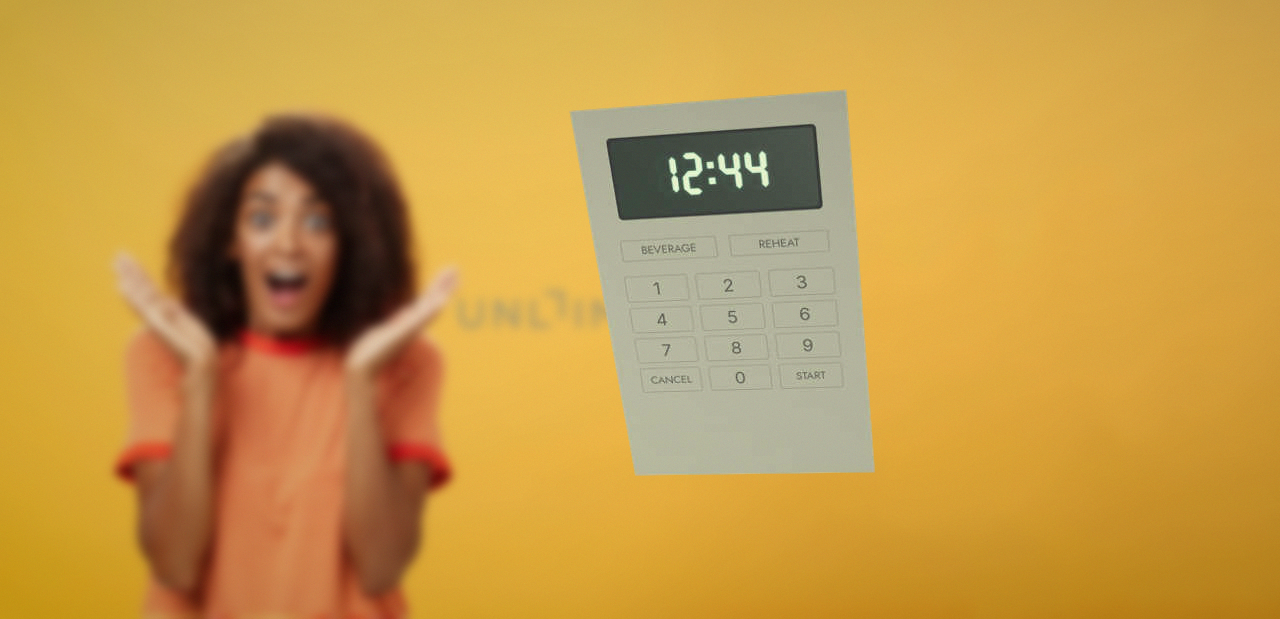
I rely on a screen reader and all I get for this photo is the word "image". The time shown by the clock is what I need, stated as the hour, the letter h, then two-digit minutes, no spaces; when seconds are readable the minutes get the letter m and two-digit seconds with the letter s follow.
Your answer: 12h44
